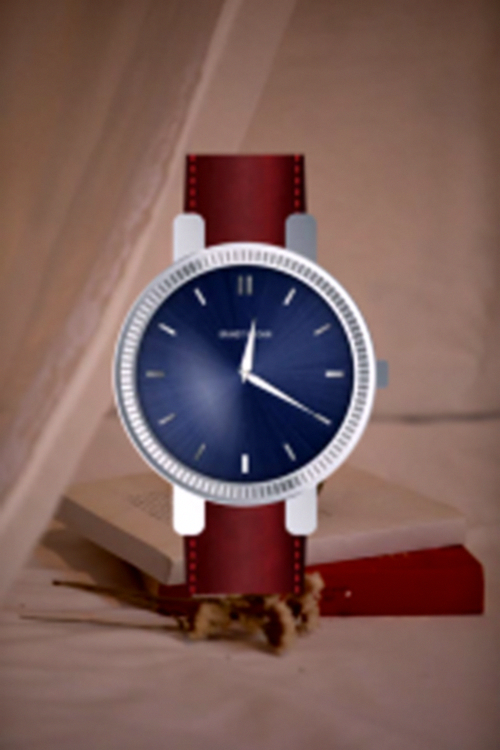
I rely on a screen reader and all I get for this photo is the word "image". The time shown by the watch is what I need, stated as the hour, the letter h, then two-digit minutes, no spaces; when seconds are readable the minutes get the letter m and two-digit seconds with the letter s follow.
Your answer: 12h20
